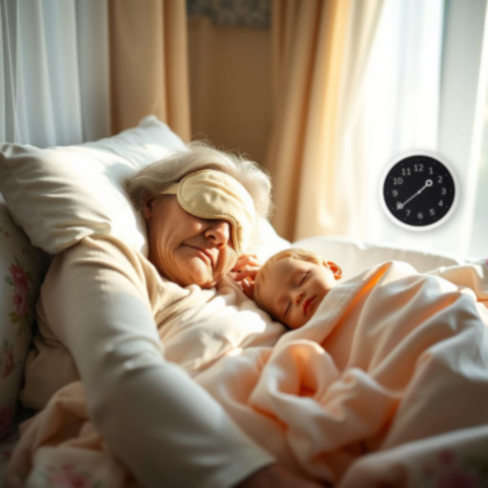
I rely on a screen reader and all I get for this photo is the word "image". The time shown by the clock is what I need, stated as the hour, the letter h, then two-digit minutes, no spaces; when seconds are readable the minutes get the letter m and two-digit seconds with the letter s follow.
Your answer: 1h39
